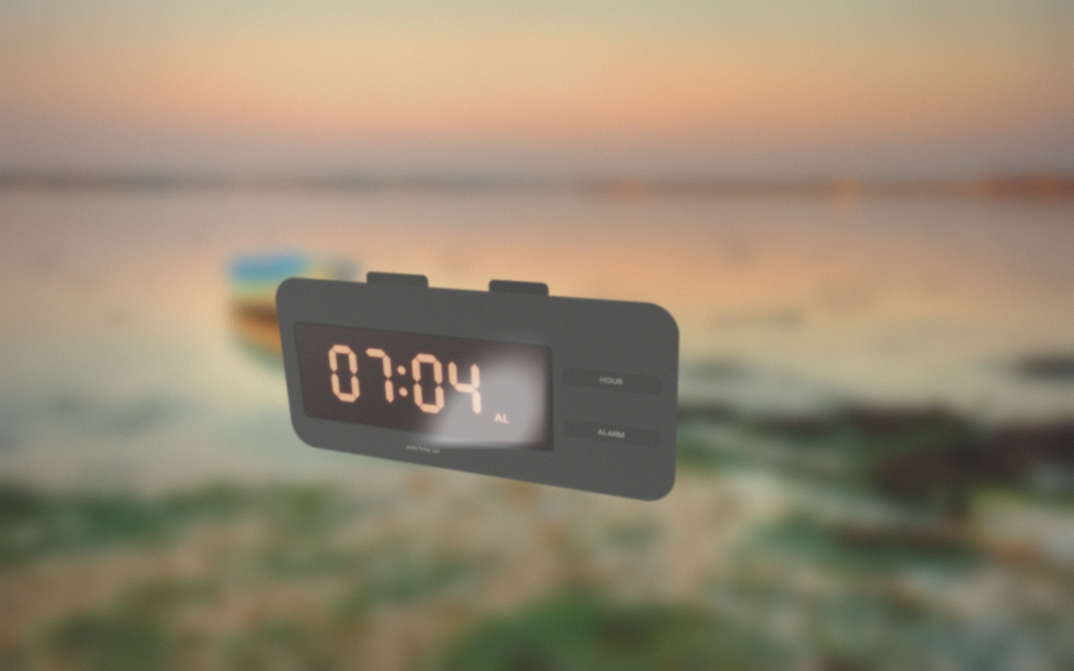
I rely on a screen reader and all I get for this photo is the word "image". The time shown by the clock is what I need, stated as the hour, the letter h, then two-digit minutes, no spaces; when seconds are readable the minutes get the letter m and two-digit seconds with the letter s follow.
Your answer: 7h04
